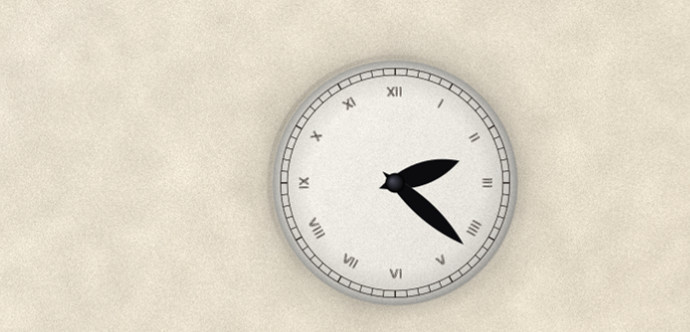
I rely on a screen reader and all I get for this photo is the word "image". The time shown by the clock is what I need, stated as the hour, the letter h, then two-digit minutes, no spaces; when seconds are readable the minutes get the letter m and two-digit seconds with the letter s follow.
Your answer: 2h22
